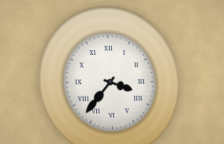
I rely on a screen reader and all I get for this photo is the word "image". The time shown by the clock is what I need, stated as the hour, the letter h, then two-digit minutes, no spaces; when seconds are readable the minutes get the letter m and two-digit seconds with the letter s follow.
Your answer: 3h37
